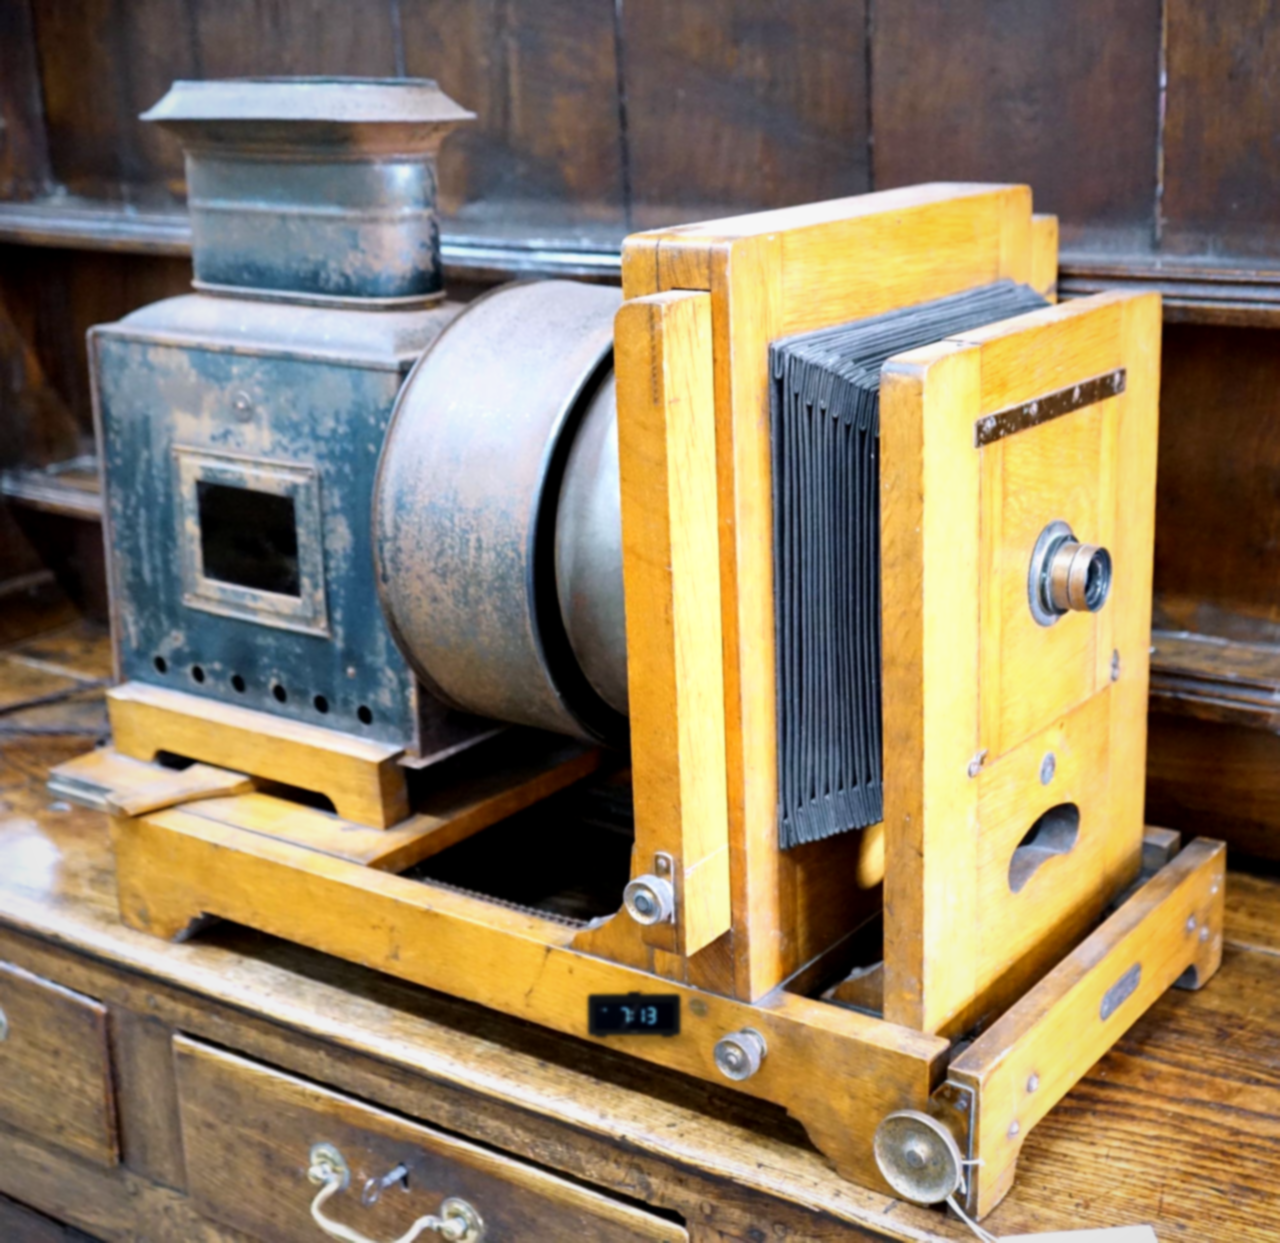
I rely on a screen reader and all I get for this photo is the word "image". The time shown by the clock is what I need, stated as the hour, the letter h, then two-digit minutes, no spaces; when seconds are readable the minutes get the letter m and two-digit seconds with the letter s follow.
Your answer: 7h13
